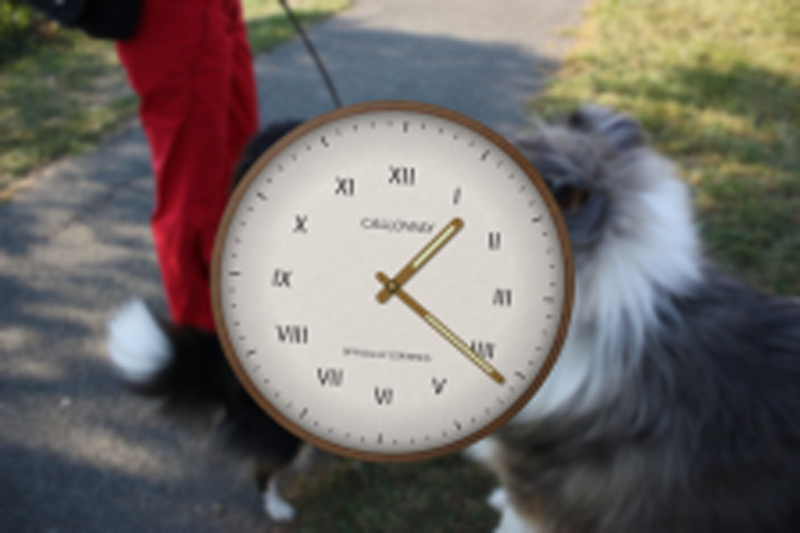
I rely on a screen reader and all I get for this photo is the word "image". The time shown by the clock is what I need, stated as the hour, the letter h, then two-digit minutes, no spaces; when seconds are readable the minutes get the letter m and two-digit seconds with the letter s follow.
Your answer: 1h21
